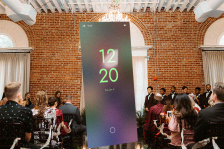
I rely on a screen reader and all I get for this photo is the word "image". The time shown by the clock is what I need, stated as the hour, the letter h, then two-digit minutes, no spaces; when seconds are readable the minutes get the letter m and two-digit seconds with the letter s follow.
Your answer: 12h20
